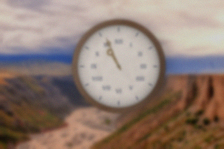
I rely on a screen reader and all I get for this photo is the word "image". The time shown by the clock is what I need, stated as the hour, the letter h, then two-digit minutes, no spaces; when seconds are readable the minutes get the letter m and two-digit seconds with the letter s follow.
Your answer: 10h56
